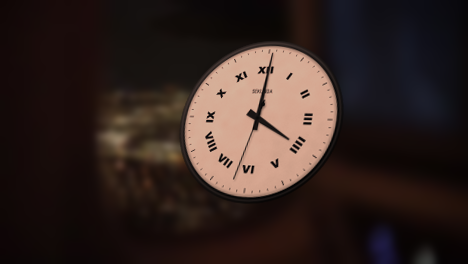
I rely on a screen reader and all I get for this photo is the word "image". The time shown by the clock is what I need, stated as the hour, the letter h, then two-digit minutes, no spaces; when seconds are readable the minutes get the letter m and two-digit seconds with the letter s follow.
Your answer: 4h00m32s
